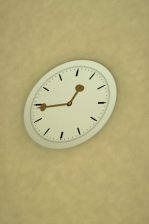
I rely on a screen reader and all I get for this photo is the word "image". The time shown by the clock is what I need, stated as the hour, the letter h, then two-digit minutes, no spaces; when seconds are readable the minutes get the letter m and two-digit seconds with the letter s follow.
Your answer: 12h44
